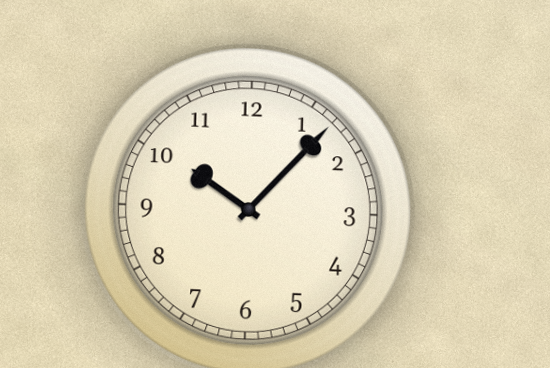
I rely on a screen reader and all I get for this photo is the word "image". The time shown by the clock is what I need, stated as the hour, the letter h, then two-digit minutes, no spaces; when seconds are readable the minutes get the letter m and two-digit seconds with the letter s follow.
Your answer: 10h07
